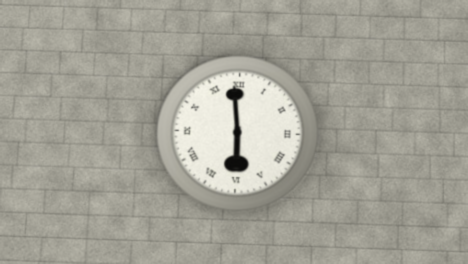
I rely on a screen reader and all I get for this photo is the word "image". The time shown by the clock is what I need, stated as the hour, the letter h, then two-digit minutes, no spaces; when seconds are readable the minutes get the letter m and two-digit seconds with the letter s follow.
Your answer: 5h59
